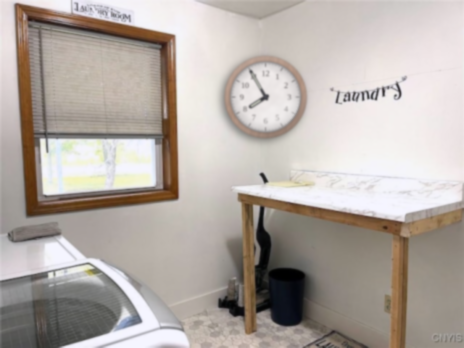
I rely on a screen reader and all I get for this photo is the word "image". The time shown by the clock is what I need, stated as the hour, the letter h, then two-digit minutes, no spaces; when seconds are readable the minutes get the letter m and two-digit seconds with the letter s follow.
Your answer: 7h55
